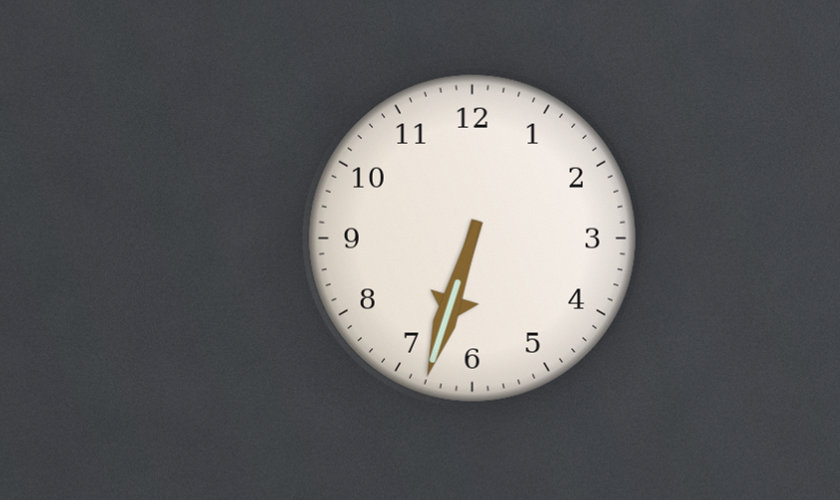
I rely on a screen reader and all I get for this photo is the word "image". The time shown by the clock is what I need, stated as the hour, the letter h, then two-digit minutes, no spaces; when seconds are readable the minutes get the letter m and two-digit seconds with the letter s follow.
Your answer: 6h33
